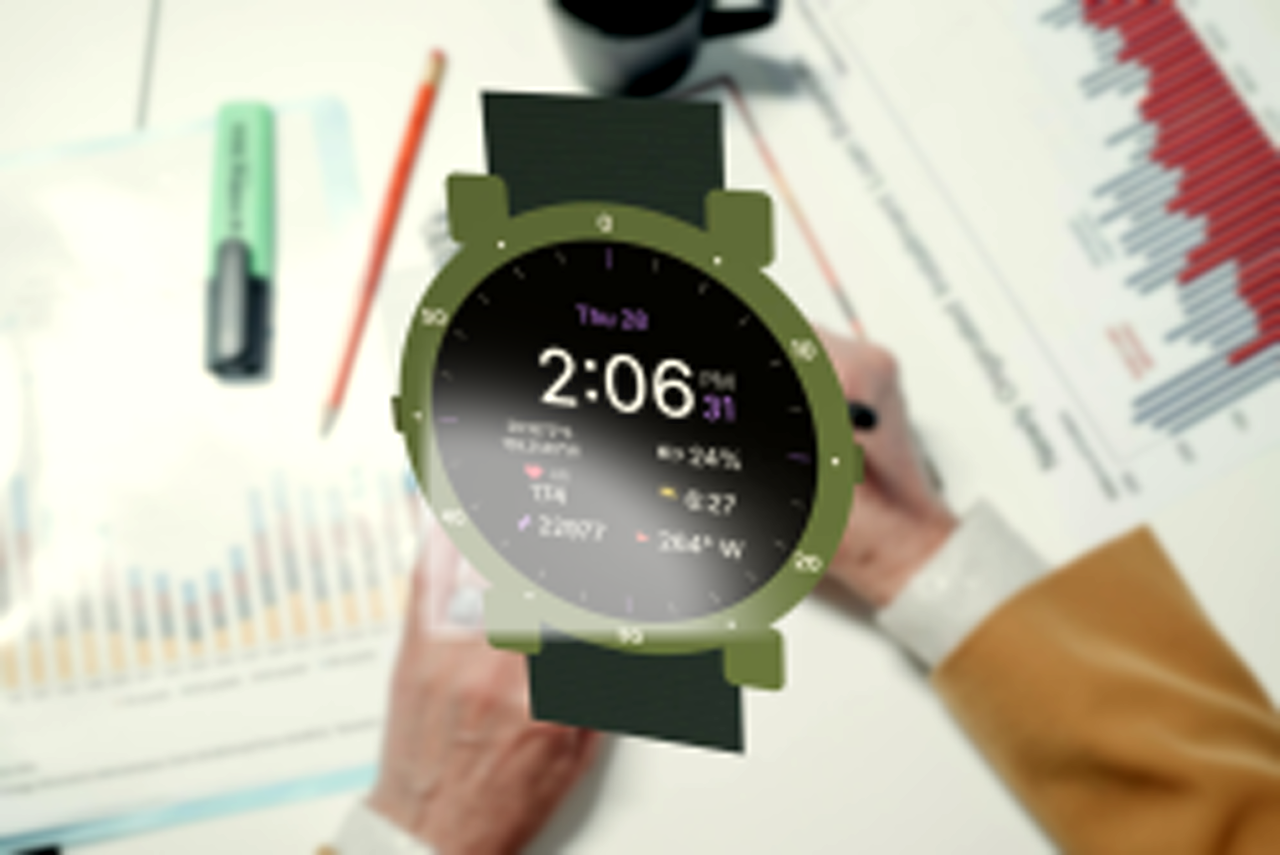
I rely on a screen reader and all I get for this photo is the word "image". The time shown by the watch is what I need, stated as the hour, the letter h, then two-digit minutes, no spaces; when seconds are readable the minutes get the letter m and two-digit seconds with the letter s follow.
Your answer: 2h06
